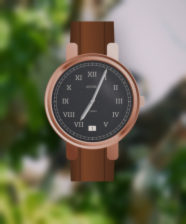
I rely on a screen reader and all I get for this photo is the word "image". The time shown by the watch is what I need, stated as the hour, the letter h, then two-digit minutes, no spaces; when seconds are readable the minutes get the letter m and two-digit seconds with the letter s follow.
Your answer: 7h04
